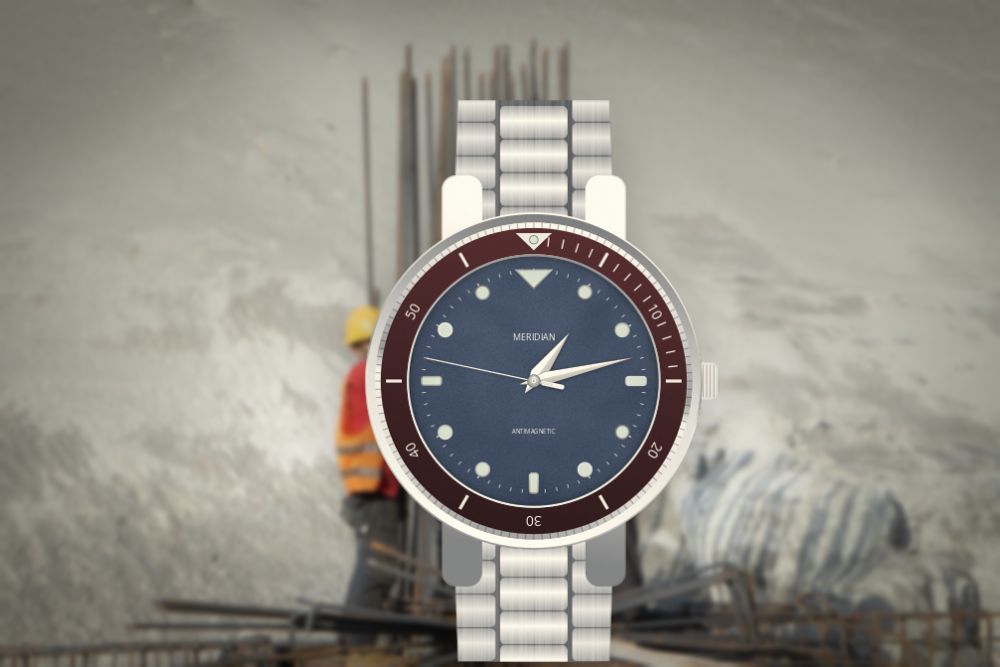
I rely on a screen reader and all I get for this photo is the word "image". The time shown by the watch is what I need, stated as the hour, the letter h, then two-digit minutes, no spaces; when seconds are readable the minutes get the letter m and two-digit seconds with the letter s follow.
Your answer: 1h12m47s
